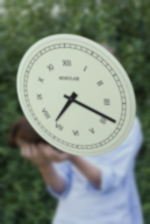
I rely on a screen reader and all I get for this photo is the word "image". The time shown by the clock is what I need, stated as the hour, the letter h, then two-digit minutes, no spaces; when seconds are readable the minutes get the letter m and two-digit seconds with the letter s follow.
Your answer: 7h19
